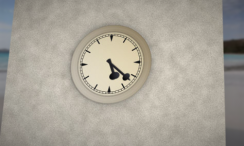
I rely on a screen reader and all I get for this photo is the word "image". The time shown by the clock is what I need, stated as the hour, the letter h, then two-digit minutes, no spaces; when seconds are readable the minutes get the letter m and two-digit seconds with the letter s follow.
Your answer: 5h22
